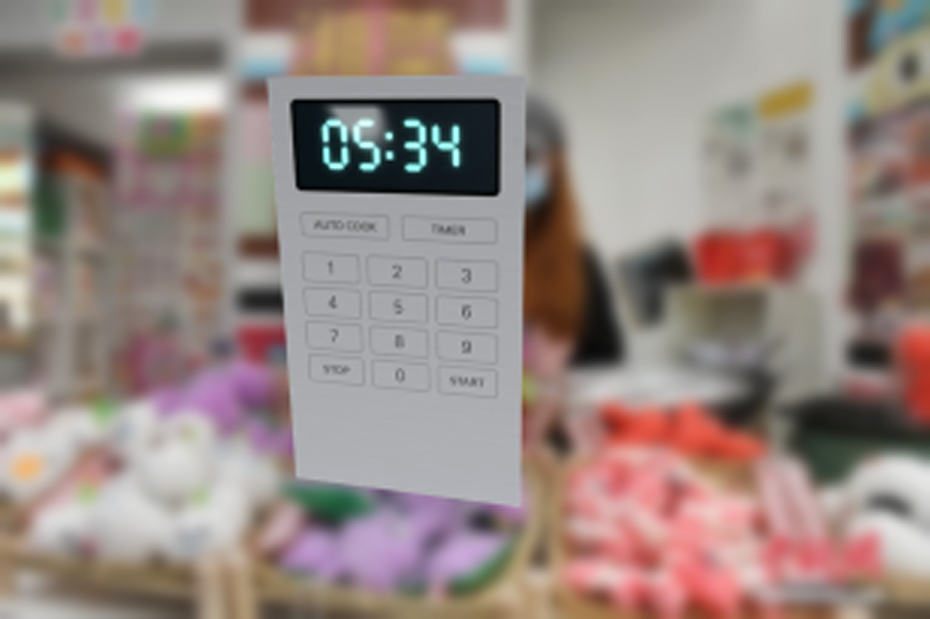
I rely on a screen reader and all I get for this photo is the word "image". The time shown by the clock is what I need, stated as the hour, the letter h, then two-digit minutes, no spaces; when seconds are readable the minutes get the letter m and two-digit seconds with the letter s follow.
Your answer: 5h34
